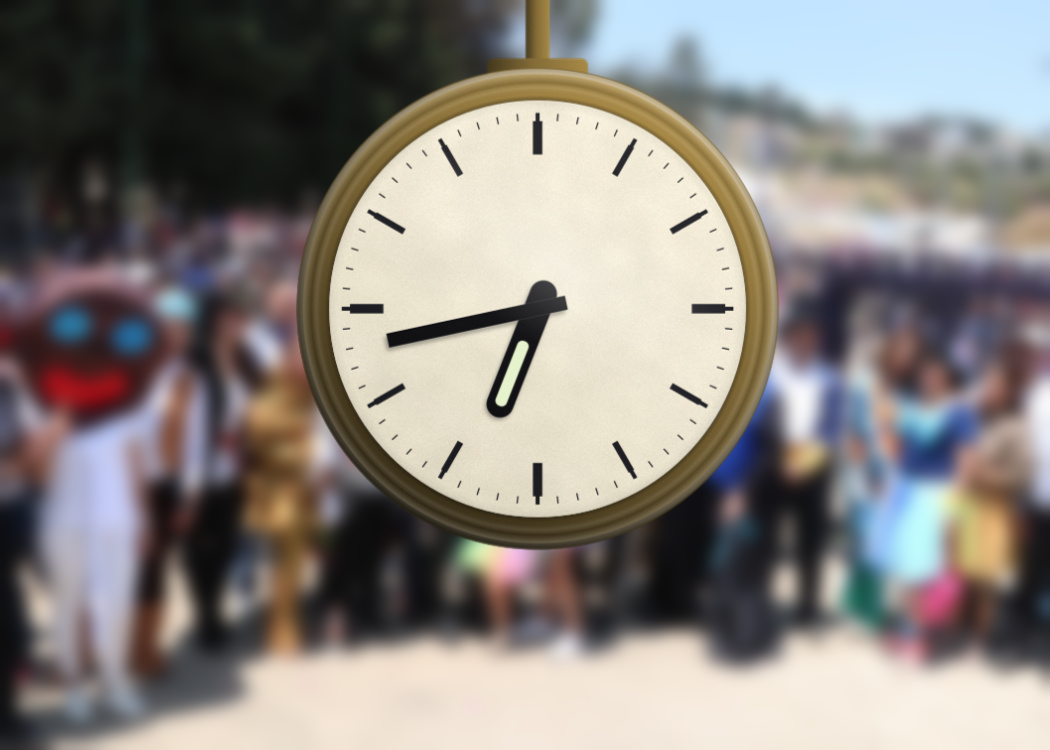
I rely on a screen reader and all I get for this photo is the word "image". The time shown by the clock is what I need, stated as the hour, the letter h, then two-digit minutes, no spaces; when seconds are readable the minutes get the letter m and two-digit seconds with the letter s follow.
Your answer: 6h43
